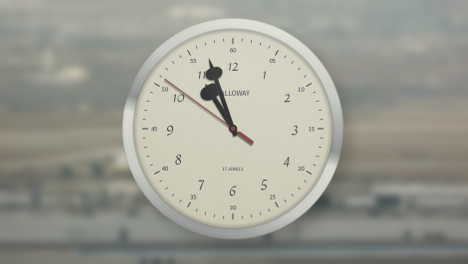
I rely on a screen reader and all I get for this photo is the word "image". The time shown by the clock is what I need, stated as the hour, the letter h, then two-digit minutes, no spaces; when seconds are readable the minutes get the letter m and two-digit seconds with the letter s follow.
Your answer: 10h56m51s
